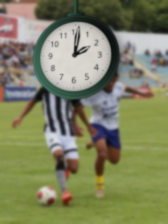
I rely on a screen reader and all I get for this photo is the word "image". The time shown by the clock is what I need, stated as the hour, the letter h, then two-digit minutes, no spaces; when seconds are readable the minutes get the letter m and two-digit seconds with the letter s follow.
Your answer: 2h01
